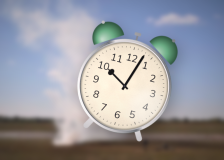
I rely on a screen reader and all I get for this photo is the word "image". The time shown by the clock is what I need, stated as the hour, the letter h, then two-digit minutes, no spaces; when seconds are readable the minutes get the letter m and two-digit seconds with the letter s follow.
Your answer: 10h03
